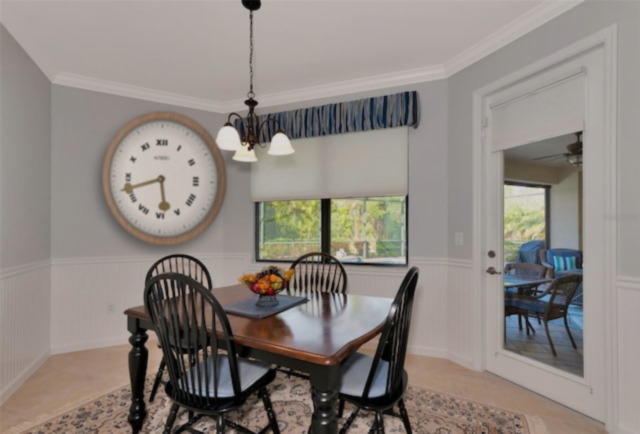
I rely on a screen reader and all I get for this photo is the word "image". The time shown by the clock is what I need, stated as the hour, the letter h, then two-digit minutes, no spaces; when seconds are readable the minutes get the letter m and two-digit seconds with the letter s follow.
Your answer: 5h42
